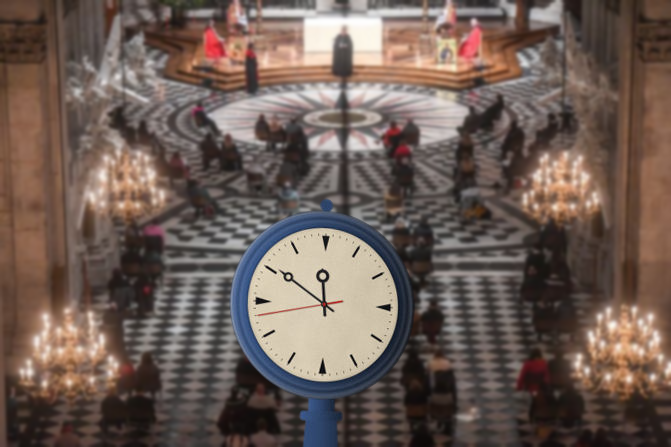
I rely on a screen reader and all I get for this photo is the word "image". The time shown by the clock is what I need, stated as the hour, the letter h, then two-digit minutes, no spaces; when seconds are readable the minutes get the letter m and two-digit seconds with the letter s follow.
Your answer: 11h50m43s
